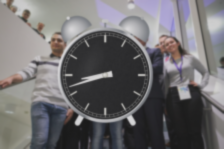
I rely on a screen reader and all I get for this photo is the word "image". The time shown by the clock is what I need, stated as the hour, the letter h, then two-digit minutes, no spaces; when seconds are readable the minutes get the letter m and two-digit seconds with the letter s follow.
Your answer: 8h42
